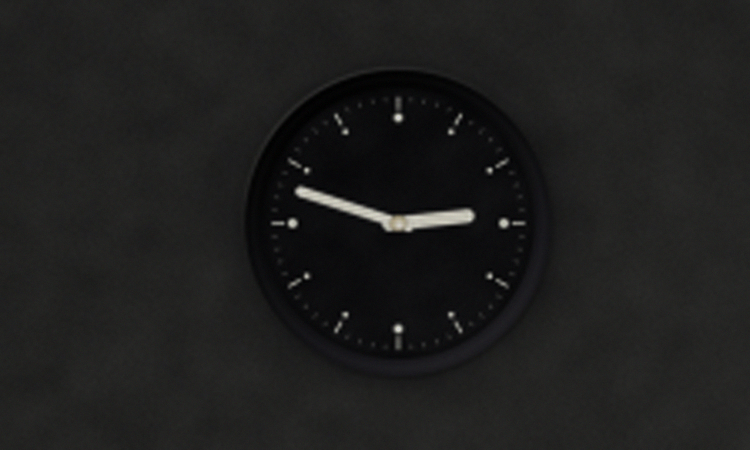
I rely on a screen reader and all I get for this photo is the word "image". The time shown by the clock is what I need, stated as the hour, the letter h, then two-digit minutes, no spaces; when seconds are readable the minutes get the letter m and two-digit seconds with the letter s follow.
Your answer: 2h48
